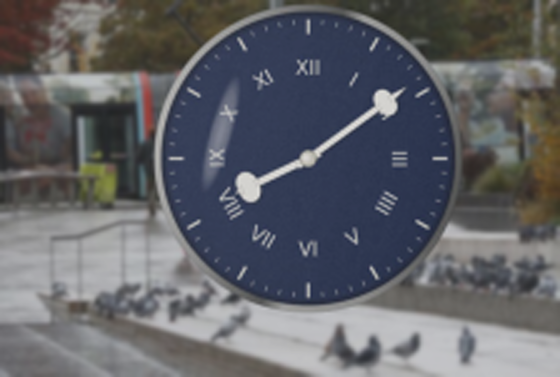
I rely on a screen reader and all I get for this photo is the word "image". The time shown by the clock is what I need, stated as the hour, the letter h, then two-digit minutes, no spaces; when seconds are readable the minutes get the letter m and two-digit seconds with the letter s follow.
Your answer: 8h09
